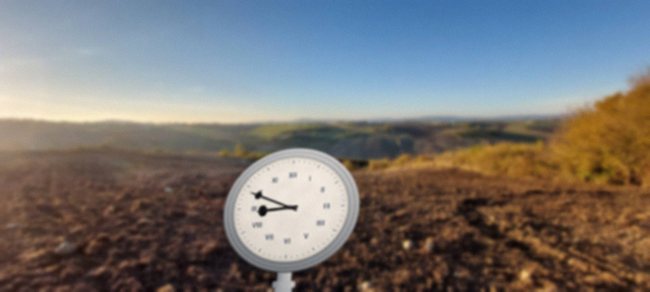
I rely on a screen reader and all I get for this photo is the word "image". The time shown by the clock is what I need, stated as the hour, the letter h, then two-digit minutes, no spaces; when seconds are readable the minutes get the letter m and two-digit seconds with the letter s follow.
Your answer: 8h49
